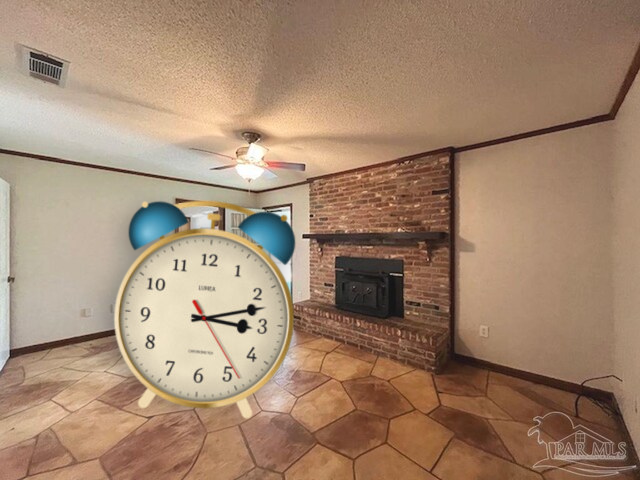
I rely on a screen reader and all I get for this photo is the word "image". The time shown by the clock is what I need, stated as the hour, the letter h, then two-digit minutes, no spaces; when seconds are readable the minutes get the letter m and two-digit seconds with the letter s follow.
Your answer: 3h12m24s
